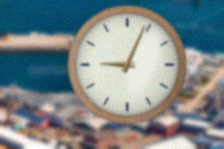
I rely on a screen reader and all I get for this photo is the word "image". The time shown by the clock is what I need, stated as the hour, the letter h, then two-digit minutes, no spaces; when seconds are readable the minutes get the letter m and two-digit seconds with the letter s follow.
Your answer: 9h04
